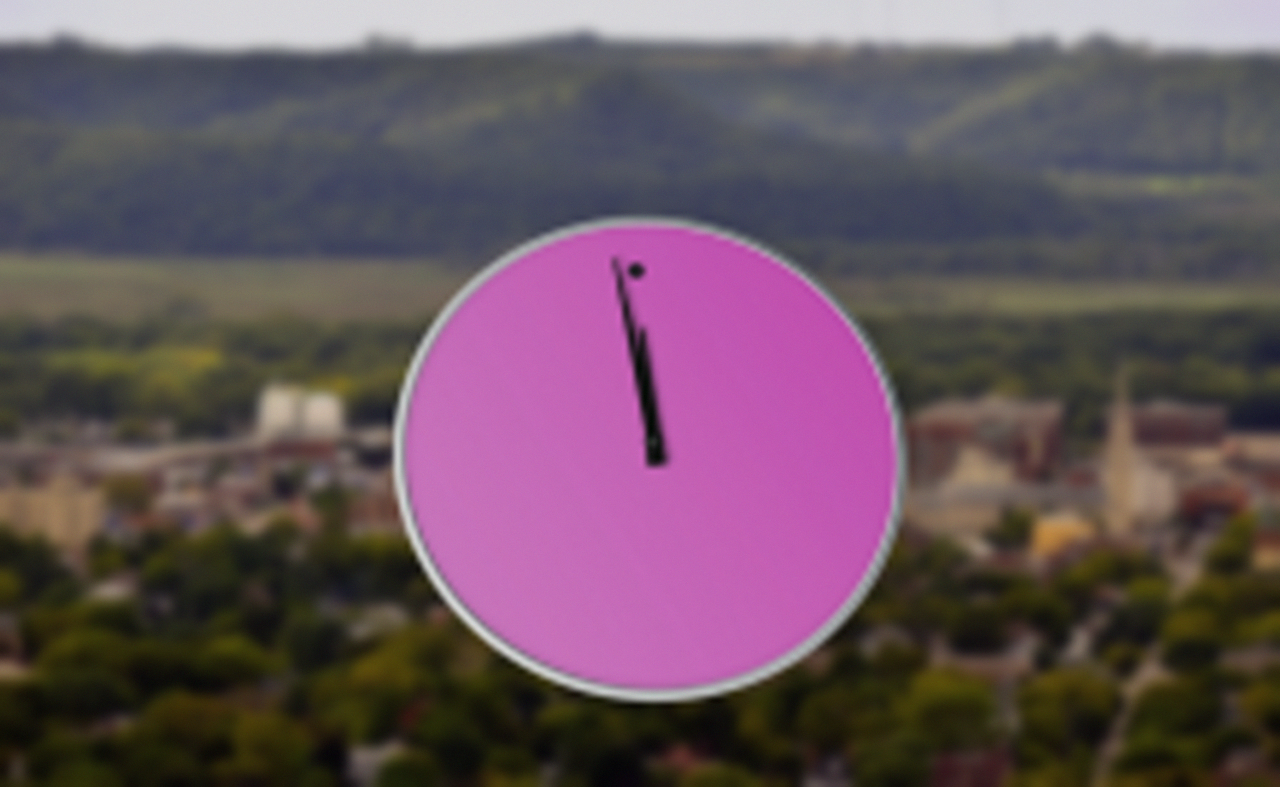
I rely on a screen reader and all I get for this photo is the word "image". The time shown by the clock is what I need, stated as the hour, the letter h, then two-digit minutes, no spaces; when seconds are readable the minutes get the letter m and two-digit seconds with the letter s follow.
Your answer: 11h59
